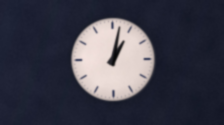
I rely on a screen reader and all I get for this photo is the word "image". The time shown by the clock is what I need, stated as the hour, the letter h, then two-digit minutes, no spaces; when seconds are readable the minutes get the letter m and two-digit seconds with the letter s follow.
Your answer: 1h02
